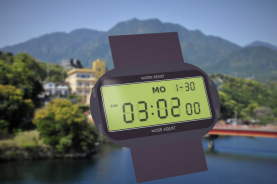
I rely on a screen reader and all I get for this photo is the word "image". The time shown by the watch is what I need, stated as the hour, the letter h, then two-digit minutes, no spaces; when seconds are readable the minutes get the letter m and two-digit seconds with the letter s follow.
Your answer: 3h02m00s
